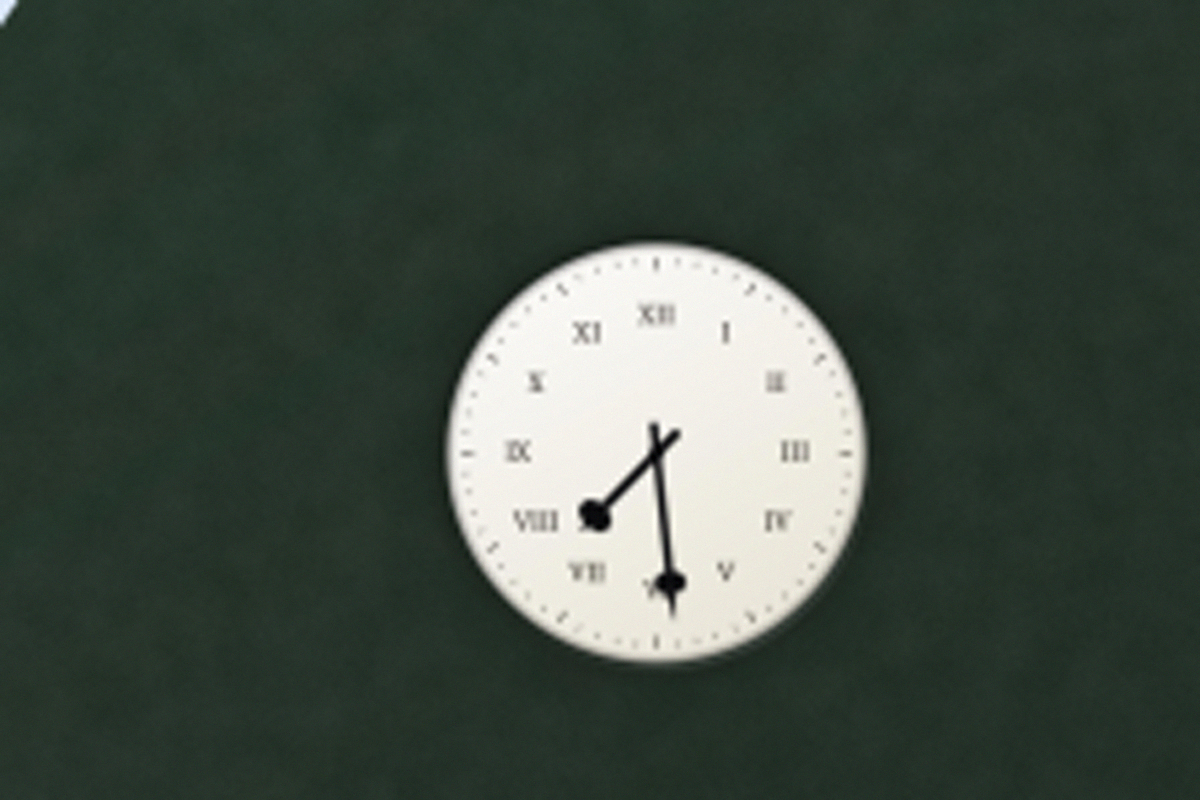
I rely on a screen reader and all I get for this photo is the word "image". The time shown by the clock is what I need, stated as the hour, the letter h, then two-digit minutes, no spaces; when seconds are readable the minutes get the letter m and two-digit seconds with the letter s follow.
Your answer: 7h29
